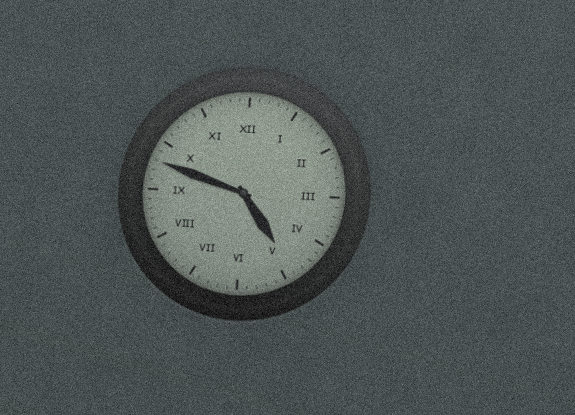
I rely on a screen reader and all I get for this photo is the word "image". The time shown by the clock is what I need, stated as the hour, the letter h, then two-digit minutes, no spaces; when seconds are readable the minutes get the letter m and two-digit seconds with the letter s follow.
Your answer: 4h48
